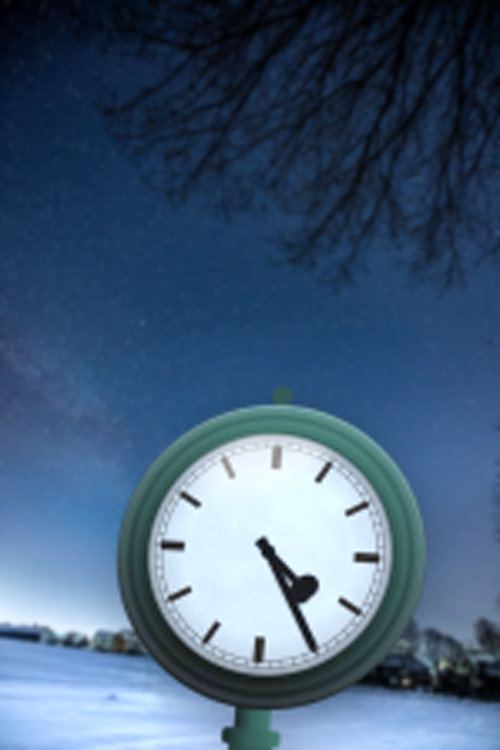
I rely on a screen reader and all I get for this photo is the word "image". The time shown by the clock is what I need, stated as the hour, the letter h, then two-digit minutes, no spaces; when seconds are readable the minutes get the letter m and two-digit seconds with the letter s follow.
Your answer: 4h25
